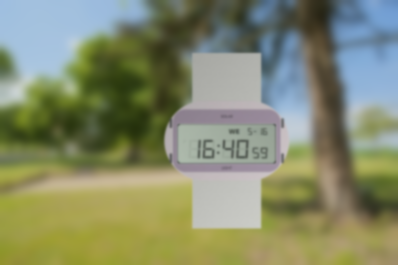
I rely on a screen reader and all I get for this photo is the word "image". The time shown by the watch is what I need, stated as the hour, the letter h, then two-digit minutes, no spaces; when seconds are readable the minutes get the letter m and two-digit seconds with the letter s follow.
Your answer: 16h40
